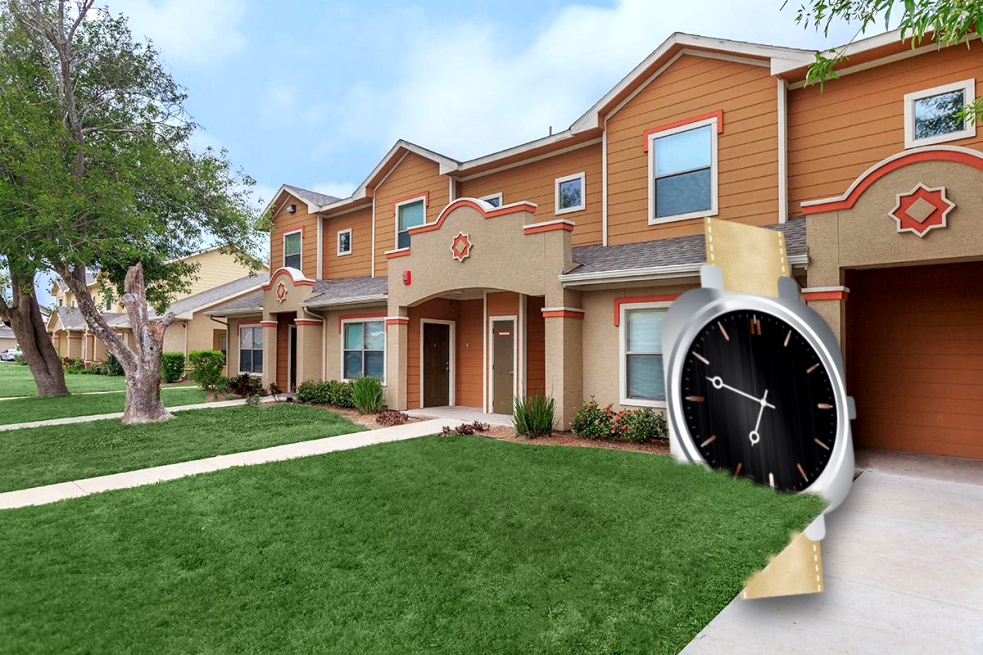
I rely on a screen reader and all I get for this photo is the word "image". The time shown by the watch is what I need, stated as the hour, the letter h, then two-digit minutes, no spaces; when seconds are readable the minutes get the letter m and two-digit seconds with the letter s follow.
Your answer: 6h48
